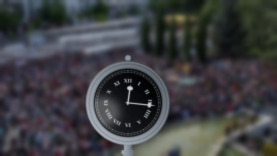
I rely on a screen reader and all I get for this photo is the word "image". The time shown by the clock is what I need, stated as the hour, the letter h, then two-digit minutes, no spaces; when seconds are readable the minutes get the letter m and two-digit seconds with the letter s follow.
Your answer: 12h16
